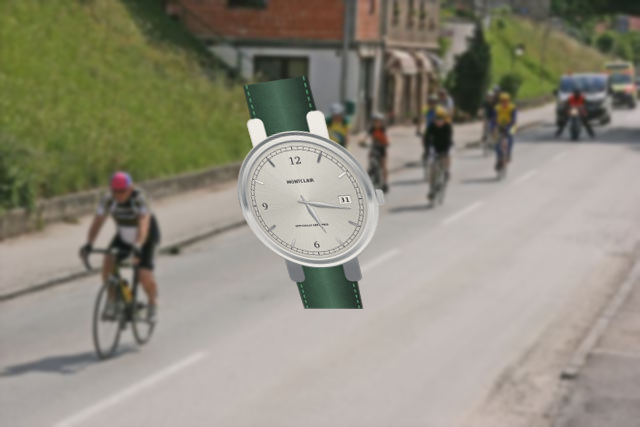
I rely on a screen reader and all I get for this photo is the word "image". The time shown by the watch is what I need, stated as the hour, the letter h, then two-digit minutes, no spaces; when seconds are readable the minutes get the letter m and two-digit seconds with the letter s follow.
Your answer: 5h17
